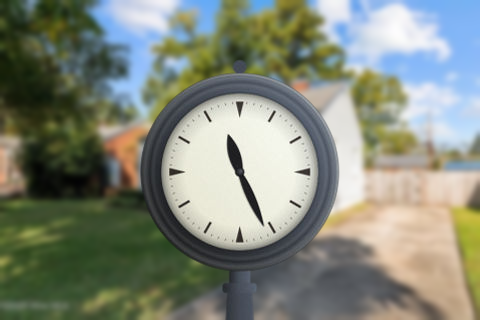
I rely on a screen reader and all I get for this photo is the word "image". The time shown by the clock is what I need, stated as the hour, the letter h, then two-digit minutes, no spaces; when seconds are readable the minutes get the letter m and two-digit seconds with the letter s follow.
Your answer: 11h26
